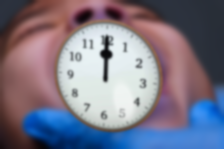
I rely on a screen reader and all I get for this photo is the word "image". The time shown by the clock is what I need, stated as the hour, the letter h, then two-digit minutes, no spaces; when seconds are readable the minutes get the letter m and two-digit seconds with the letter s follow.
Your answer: 12h00
